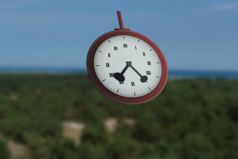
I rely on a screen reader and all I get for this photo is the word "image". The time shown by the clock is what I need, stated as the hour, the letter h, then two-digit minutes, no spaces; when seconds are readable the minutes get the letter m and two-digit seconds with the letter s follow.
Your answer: 7h24
